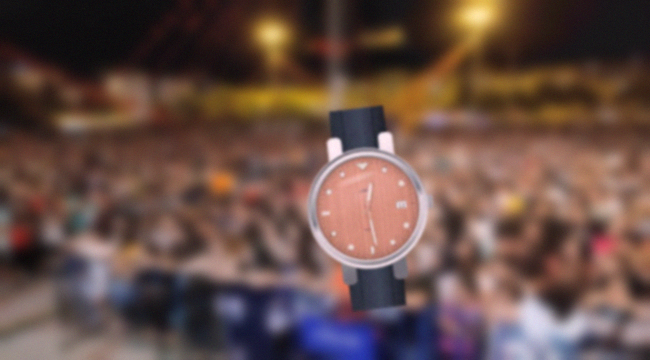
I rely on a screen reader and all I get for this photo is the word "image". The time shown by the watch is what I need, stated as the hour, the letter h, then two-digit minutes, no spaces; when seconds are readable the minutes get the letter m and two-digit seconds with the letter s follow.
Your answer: 12h29
